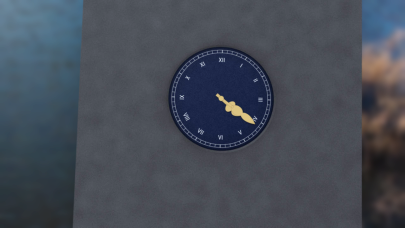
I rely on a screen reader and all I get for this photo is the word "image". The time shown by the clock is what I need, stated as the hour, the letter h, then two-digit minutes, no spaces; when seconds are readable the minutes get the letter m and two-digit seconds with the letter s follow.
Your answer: 4h21
